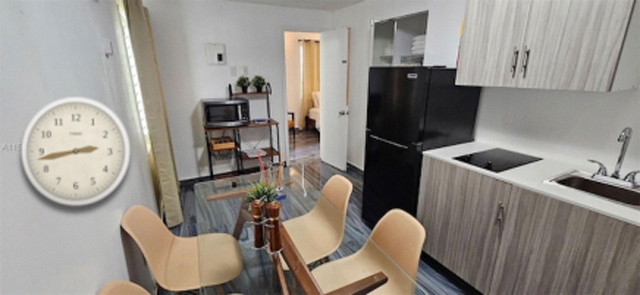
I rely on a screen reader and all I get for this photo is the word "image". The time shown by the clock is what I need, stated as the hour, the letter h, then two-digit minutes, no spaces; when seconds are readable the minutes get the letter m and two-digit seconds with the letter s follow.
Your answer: 2h43
